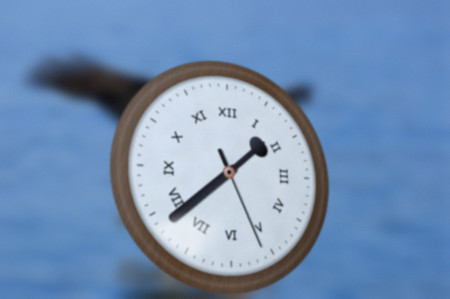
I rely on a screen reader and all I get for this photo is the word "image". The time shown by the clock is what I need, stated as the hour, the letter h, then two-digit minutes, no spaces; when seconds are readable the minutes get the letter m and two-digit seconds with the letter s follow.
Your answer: 1h38m26s
